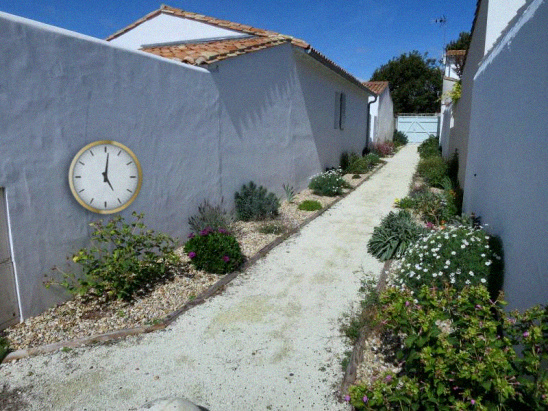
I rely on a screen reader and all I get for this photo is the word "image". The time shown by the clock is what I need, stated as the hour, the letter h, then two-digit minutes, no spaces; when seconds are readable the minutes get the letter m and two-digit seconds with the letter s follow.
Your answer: 5h01
